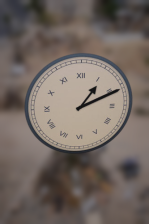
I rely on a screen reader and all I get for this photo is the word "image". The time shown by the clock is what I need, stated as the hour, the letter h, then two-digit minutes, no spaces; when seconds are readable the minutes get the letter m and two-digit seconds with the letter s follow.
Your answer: 1h11
